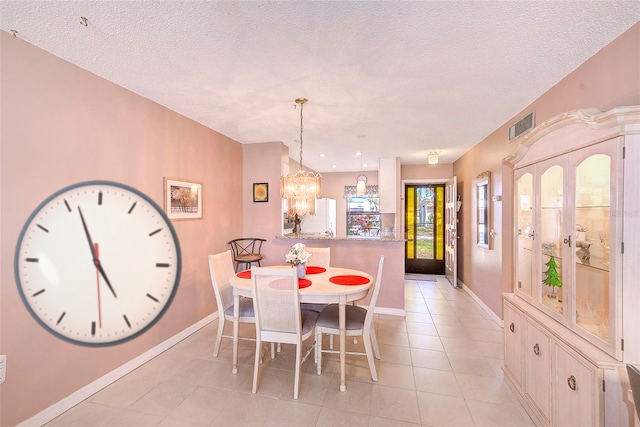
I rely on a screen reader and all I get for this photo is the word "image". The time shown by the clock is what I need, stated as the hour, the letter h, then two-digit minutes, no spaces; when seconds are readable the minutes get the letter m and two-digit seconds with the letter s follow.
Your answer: 4h56m29s
